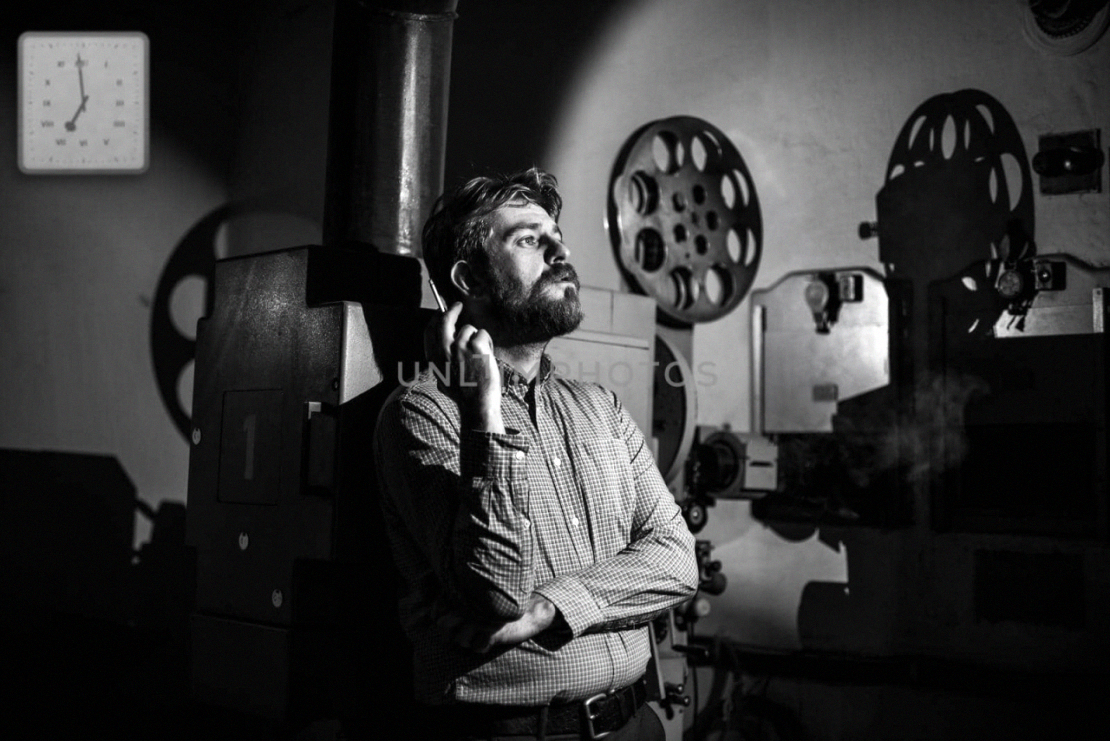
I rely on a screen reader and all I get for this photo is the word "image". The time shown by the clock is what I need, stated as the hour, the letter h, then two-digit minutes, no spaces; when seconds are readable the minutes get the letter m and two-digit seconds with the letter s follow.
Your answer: 6h59
